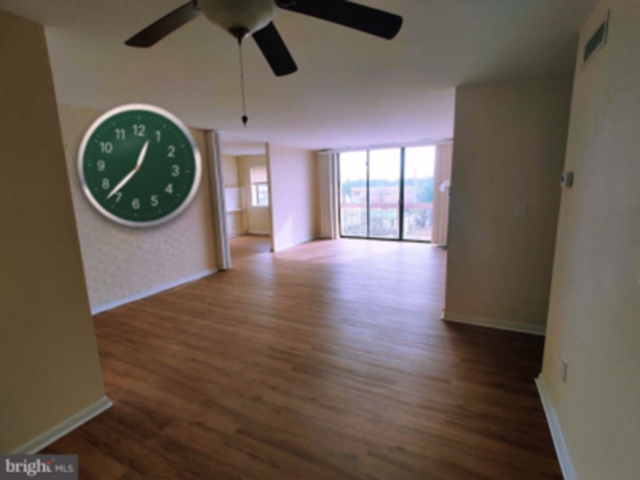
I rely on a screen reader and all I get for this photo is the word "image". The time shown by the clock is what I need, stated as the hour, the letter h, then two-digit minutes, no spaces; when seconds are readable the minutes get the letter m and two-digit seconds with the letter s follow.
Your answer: 12h37
